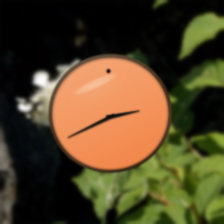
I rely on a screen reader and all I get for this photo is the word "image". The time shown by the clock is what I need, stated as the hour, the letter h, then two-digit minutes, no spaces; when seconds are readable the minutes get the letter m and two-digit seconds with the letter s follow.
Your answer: 2h41
